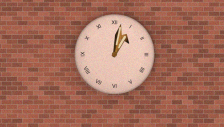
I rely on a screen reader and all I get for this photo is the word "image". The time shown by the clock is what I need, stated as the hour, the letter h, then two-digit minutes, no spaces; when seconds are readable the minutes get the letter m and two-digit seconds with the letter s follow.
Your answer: 1h02
